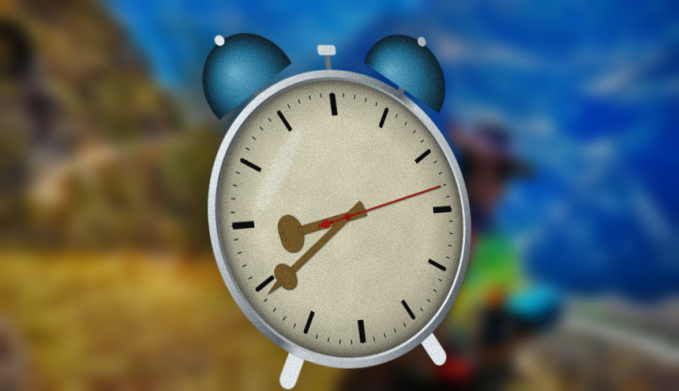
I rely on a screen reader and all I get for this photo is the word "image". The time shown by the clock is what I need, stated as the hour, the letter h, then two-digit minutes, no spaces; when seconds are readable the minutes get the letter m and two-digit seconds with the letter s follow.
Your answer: 8h39m13s
